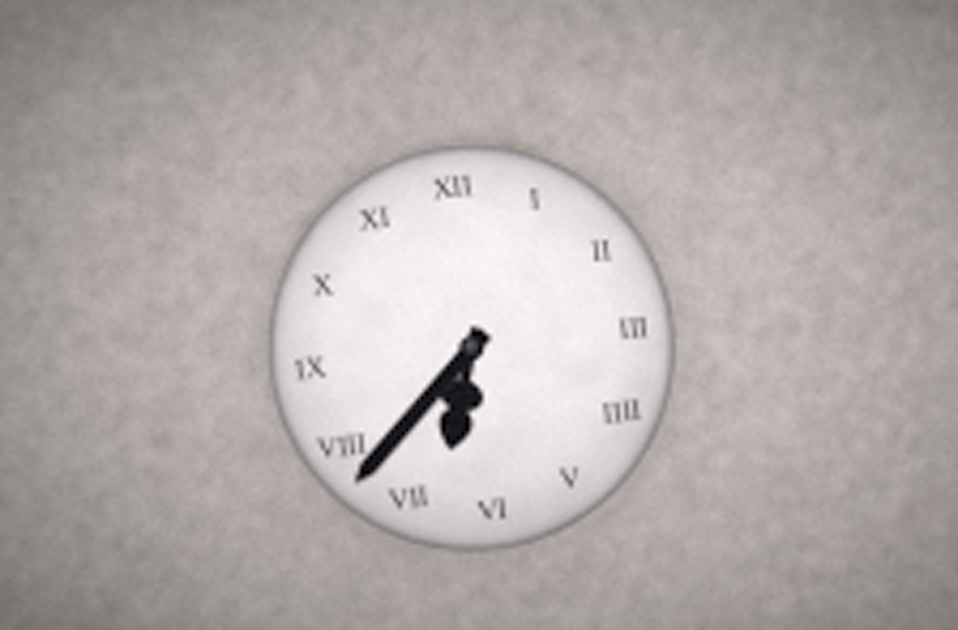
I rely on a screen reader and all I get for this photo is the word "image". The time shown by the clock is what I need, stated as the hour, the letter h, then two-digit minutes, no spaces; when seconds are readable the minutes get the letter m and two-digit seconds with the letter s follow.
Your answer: 6h38
